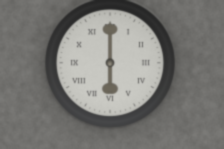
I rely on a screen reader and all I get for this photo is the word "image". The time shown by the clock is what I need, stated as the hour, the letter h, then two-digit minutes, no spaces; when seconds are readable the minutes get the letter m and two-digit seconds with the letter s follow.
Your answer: 6h00
